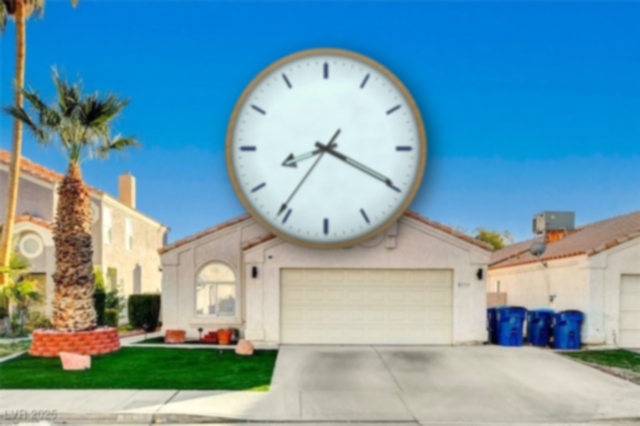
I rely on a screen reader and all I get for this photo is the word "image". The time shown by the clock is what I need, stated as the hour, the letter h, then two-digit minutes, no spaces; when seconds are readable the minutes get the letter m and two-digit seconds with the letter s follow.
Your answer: 8h19m36s
